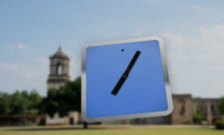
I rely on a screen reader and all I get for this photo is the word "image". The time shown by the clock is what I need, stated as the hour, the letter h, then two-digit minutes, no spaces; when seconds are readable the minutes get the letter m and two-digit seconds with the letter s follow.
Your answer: 7h05
